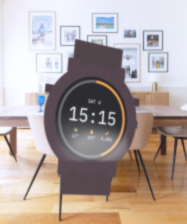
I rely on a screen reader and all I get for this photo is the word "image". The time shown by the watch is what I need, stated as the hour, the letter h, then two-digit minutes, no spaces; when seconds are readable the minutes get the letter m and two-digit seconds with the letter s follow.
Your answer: 15h15
